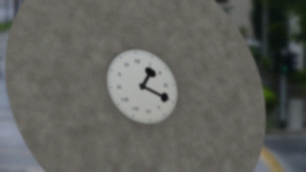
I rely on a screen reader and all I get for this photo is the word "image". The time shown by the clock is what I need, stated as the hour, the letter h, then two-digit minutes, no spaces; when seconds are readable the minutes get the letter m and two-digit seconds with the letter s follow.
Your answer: 1h20
